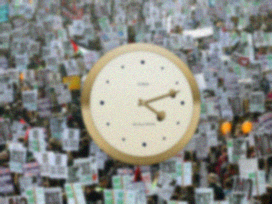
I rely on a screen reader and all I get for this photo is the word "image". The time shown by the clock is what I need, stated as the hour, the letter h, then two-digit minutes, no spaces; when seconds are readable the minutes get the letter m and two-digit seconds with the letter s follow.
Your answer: 4h12
